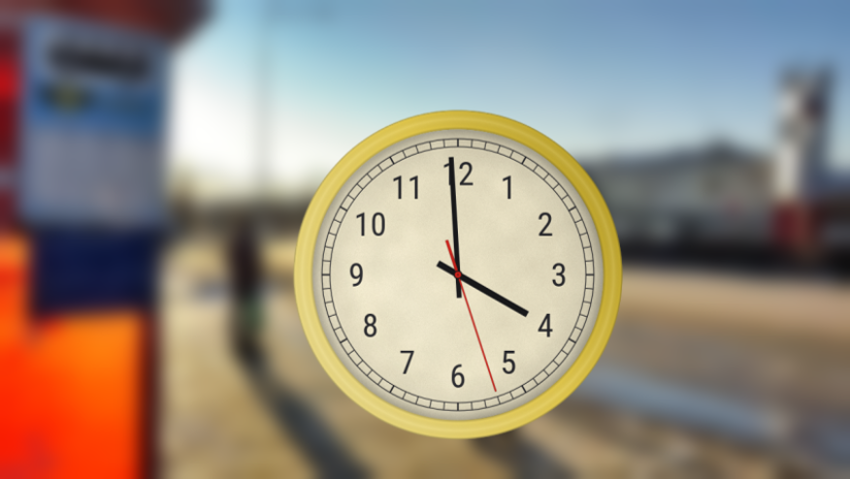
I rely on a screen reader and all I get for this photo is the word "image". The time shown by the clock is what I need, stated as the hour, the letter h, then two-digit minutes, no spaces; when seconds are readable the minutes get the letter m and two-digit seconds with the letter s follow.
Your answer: 3h59m27s
